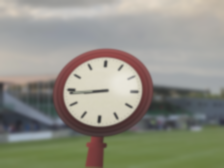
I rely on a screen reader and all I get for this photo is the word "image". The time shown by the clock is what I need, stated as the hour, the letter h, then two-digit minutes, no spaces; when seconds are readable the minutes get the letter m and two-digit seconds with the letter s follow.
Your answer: 8h44
